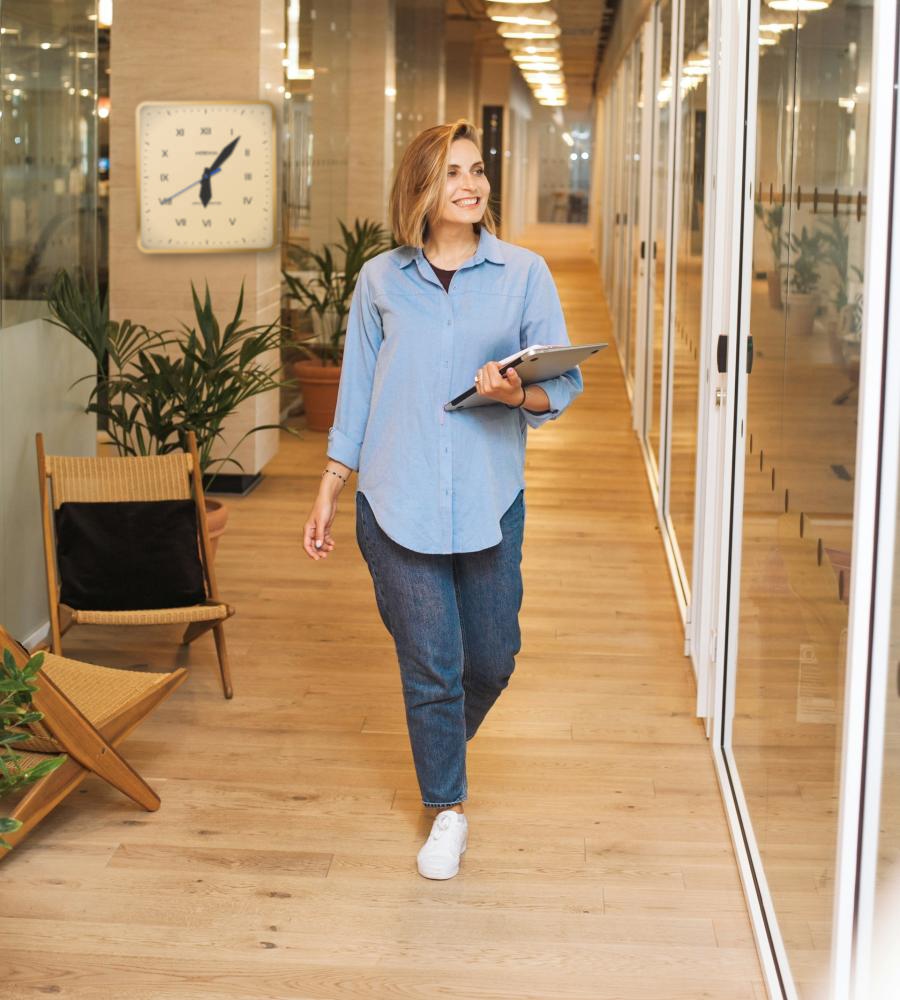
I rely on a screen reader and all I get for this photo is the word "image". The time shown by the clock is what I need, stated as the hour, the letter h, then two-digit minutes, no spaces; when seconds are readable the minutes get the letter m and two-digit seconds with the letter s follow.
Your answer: 6h06m40s
